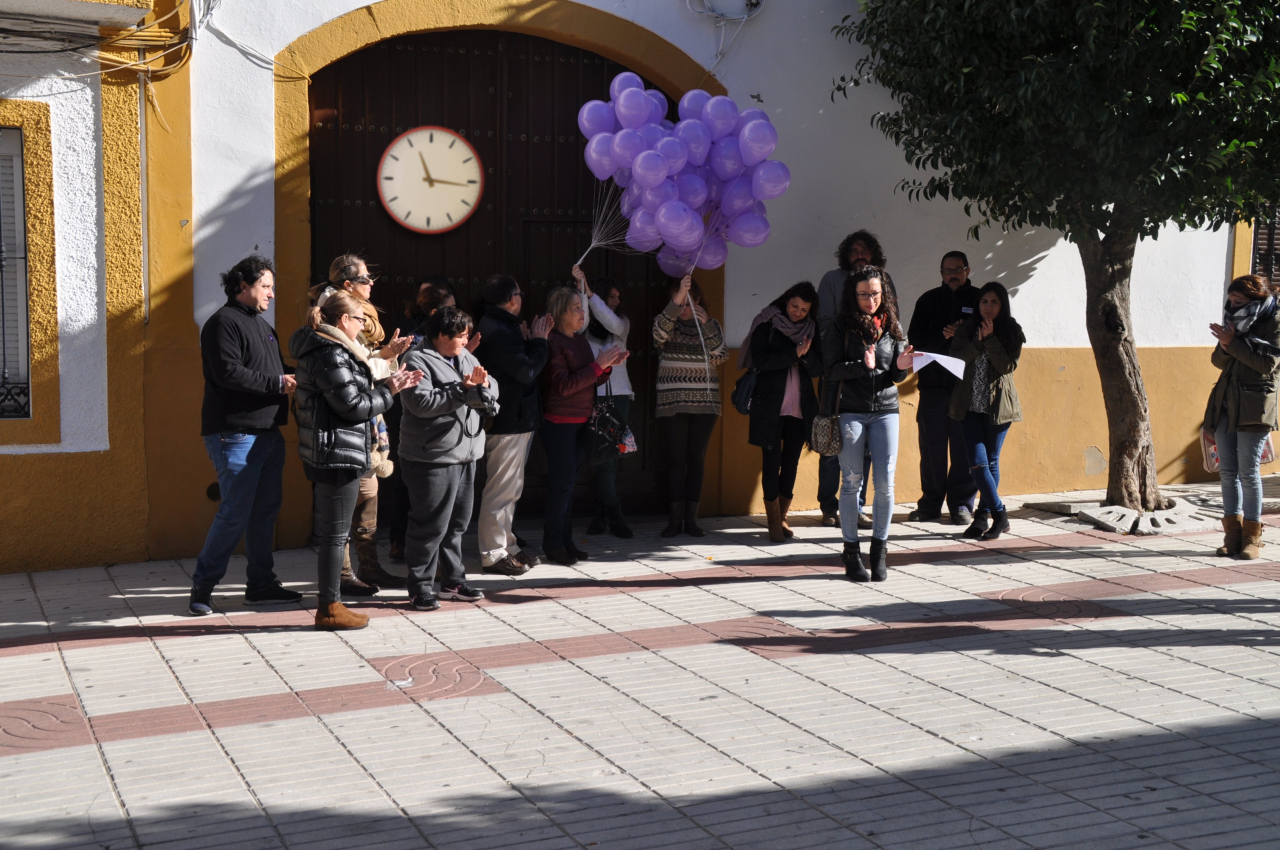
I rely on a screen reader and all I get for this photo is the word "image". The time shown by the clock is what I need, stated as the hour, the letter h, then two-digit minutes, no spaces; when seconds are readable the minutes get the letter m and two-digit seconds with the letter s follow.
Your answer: 11h16
